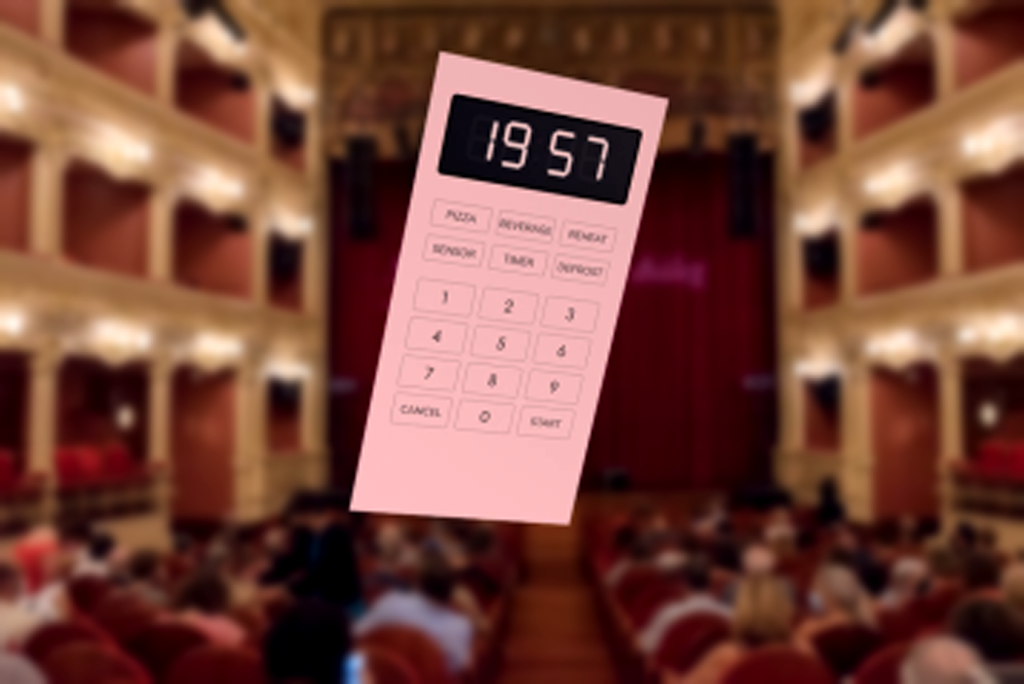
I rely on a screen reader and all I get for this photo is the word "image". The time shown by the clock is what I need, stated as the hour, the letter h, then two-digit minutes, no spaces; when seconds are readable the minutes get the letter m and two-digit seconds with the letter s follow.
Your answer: 19h57
